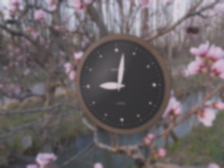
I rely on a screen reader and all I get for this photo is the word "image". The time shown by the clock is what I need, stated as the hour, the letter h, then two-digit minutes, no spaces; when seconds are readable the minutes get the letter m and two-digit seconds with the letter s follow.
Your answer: 9h02
